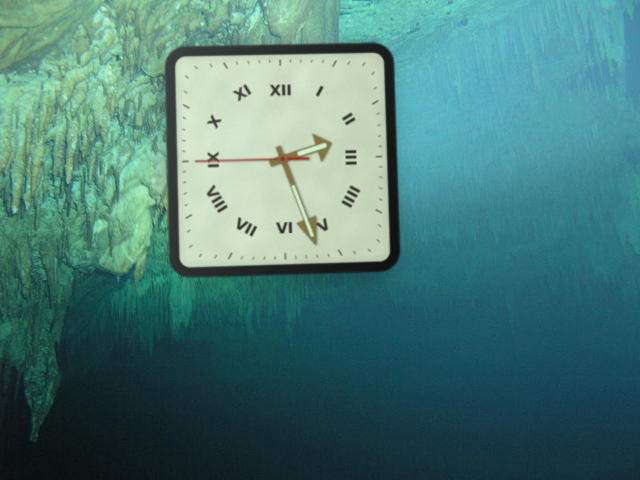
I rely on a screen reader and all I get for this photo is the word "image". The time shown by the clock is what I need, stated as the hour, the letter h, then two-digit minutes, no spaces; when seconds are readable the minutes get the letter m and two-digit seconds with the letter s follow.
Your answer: 2h26m45s
